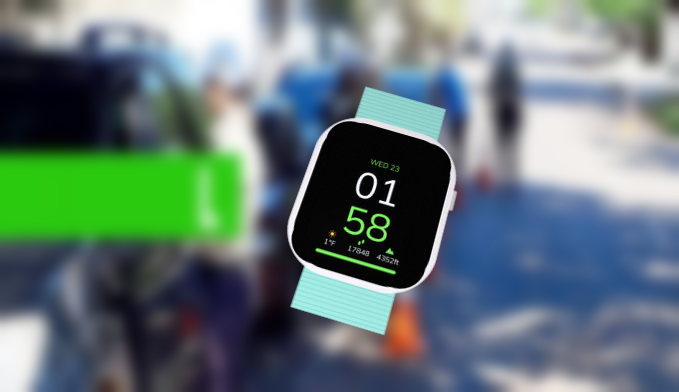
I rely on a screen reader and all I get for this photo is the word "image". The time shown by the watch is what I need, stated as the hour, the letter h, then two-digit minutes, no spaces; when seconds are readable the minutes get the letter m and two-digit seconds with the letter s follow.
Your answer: 1h58
